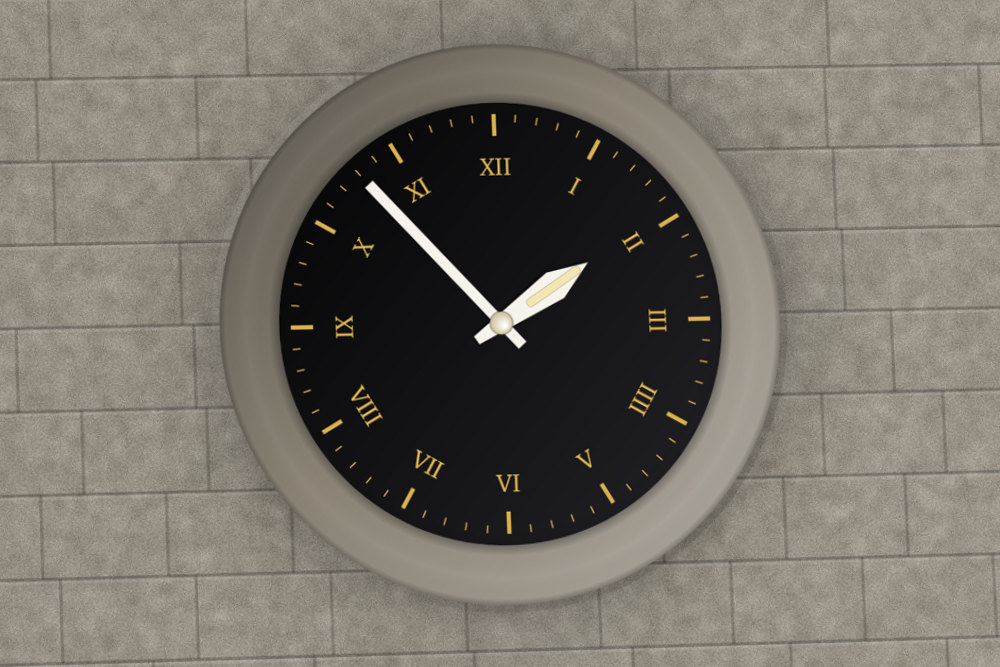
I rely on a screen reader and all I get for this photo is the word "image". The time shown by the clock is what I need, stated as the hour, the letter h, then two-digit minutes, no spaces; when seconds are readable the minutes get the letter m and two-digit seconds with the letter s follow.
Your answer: 1h53
